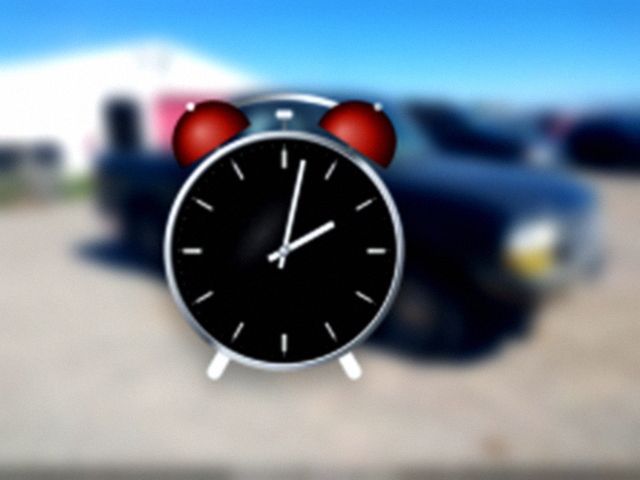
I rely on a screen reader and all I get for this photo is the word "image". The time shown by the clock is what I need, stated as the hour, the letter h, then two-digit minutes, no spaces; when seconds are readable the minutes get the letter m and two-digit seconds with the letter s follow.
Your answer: 2h02
